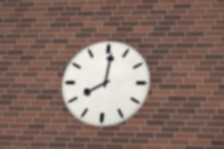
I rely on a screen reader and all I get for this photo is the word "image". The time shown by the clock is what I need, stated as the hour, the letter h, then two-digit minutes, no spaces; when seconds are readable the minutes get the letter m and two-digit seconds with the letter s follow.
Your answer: 8h01
